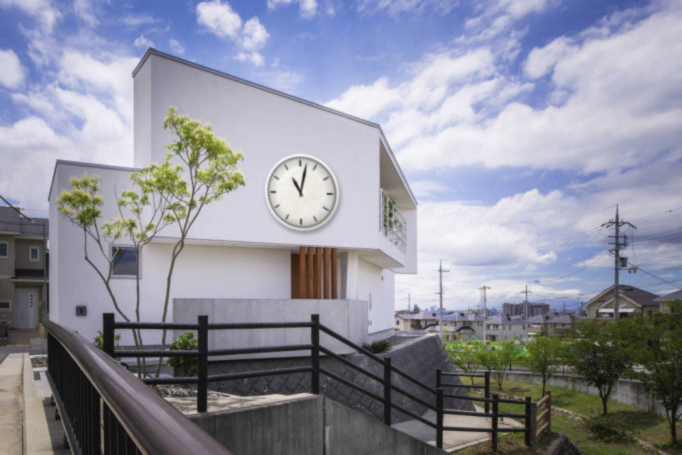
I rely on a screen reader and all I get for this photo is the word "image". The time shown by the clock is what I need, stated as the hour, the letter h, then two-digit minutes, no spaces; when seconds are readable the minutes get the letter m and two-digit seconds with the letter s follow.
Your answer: 11h02
